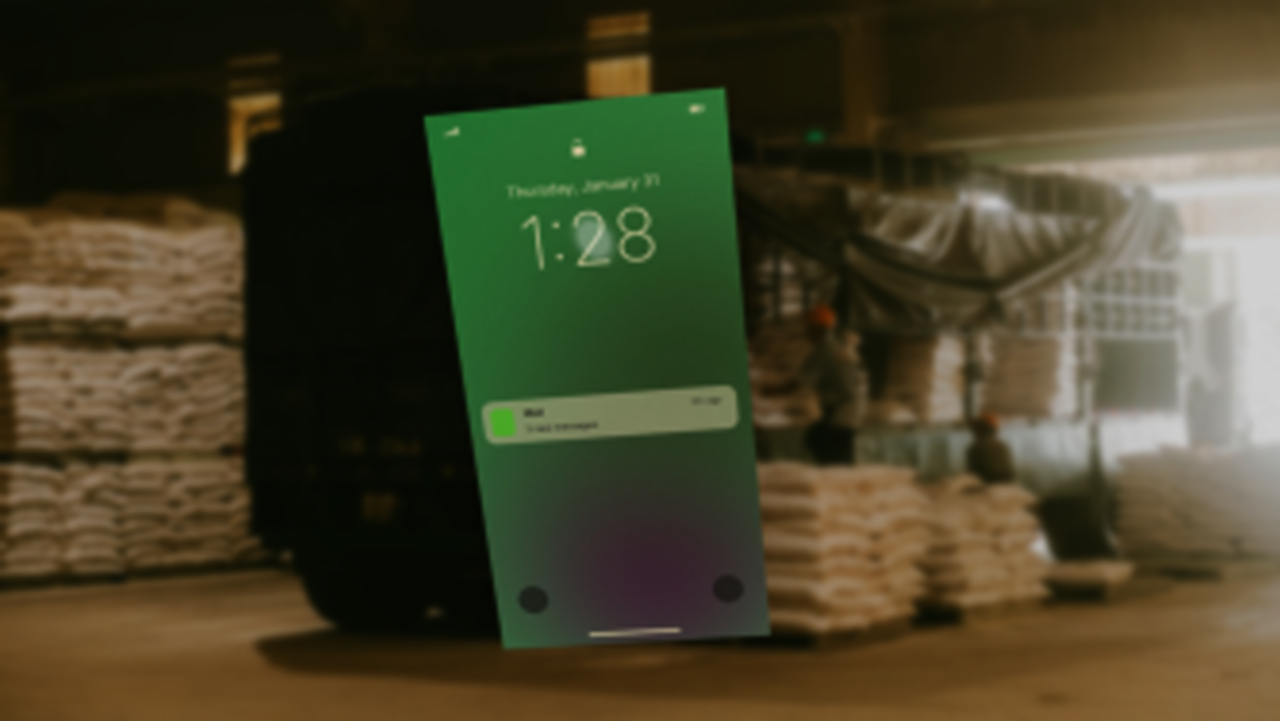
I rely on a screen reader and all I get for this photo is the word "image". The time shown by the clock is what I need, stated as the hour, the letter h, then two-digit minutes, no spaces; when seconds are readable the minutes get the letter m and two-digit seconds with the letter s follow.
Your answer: 1h28
